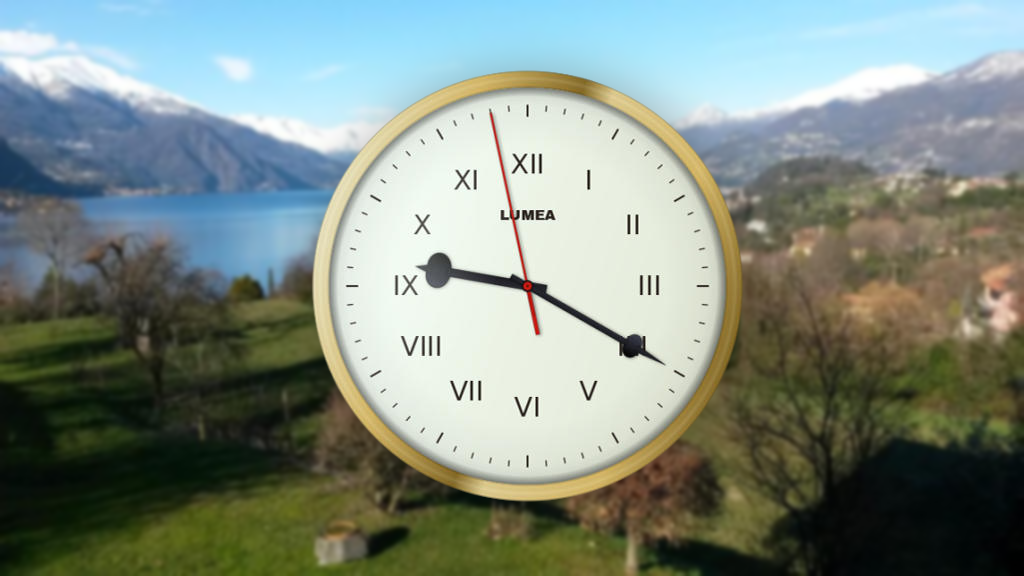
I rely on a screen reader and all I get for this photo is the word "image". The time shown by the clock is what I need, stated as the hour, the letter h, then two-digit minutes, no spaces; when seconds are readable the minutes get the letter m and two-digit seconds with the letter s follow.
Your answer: 9h19m58s
